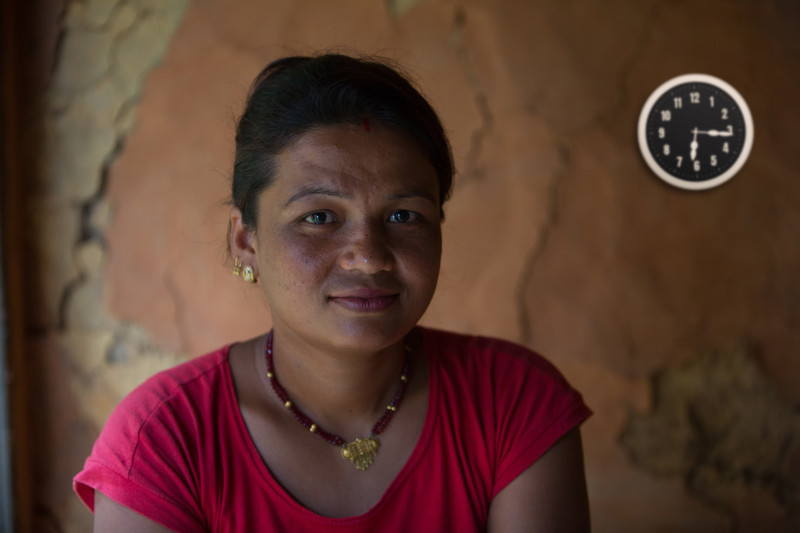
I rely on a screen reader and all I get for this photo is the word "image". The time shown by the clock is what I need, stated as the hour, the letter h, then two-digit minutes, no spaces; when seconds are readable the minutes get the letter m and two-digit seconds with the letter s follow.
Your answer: 6h16
